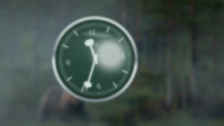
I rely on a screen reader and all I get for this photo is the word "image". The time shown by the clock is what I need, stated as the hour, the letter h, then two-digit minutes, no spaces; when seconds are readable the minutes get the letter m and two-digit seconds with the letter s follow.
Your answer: 11h34
